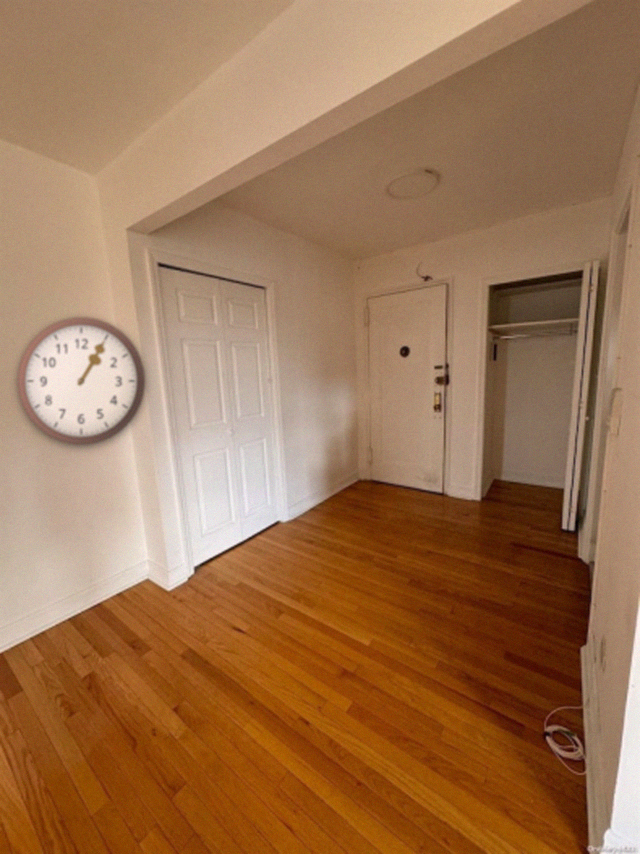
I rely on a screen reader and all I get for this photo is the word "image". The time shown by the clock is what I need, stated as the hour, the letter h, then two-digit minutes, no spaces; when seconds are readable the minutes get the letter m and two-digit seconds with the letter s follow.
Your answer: 1h05
